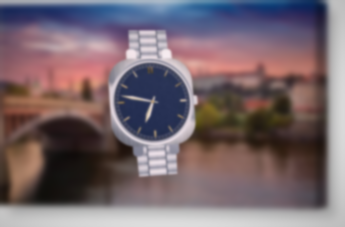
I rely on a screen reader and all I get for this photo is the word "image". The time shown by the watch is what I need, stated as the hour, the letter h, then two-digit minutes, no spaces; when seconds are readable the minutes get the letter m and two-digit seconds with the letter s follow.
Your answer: 6h47
